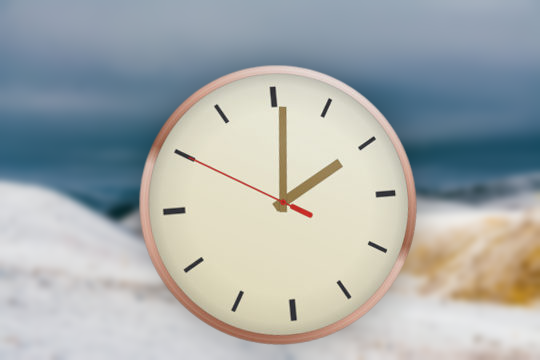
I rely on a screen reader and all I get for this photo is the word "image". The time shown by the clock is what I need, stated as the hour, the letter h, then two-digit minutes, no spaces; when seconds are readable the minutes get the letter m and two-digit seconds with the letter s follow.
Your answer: 2h00m50s
